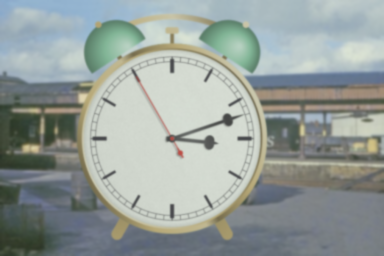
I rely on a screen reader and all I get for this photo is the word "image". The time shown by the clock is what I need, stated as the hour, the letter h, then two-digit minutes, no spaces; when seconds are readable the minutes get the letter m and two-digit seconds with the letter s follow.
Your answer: 3h11m55s
